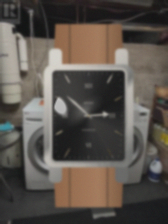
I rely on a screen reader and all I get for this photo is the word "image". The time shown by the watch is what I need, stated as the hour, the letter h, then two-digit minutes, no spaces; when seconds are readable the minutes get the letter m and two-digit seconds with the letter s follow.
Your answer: 2h52
